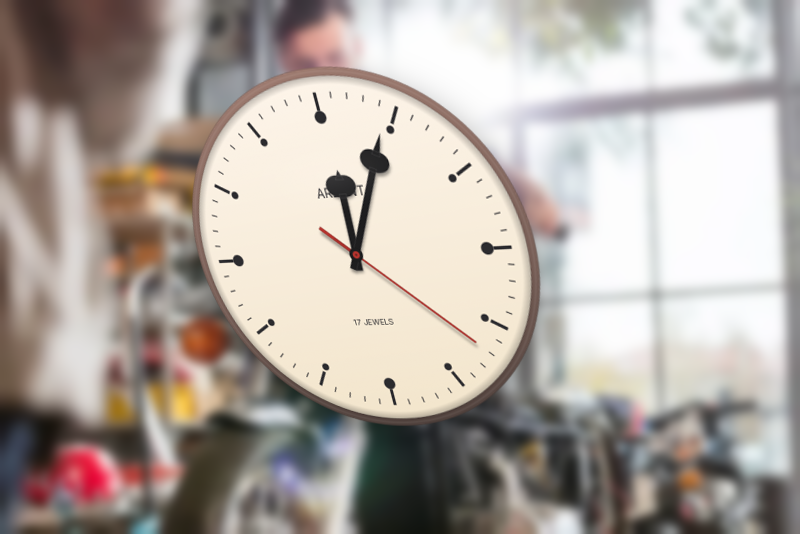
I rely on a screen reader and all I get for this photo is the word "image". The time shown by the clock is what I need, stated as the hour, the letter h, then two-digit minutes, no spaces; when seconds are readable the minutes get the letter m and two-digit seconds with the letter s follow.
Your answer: 12h04m22s
